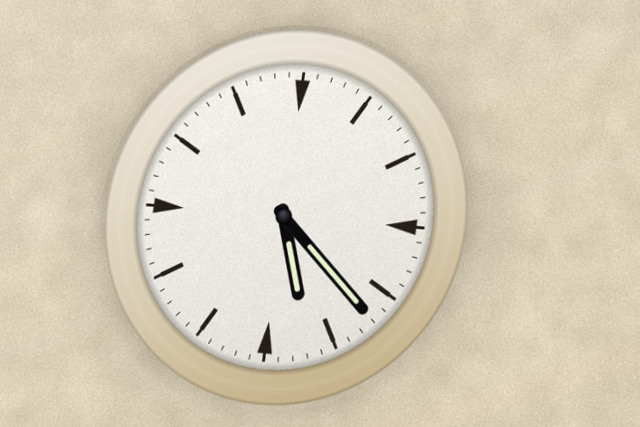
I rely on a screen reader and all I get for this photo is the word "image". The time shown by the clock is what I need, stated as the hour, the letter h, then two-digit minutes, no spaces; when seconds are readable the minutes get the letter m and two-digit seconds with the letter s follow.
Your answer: 5h22
